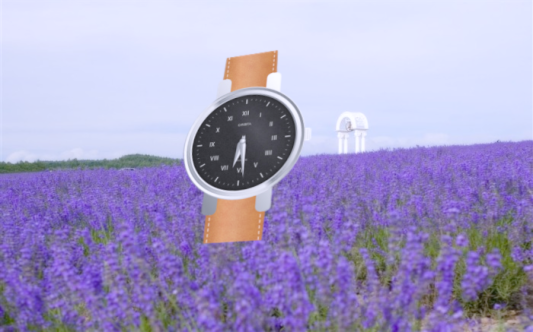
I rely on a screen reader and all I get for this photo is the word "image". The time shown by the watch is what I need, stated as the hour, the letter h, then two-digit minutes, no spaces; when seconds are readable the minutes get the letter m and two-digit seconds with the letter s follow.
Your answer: 6h29
